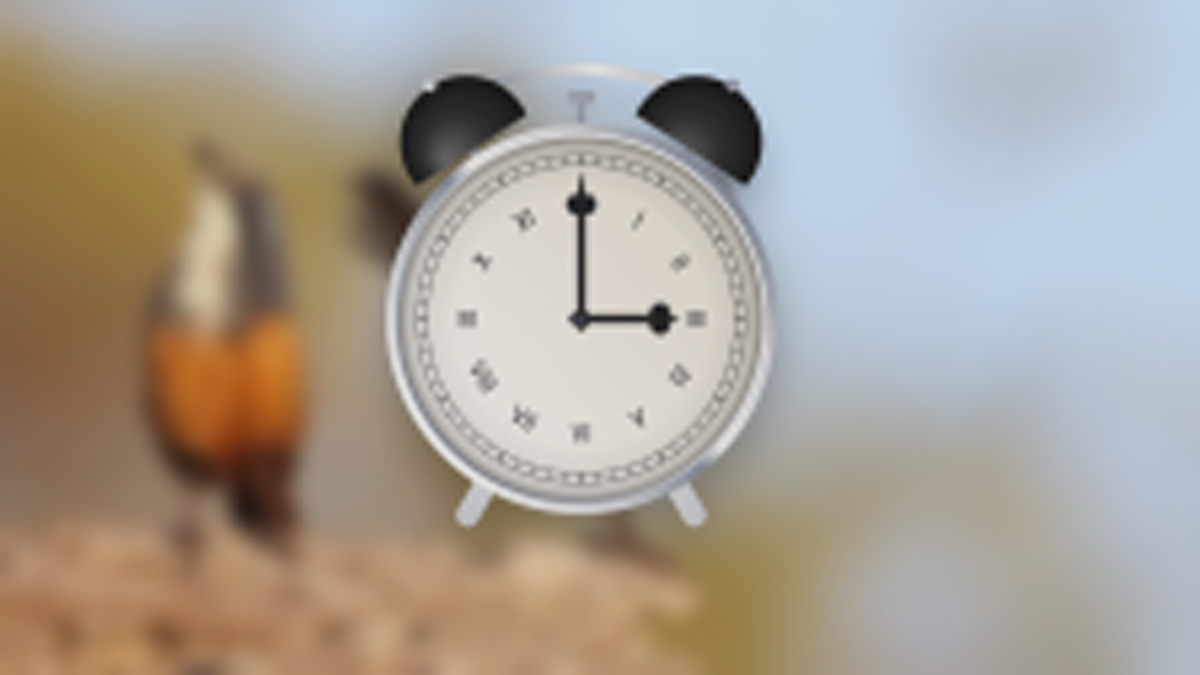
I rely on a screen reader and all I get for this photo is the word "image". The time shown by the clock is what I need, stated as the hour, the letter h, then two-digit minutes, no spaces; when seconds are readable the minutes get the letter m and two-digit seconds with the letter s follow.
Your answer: 3h00
